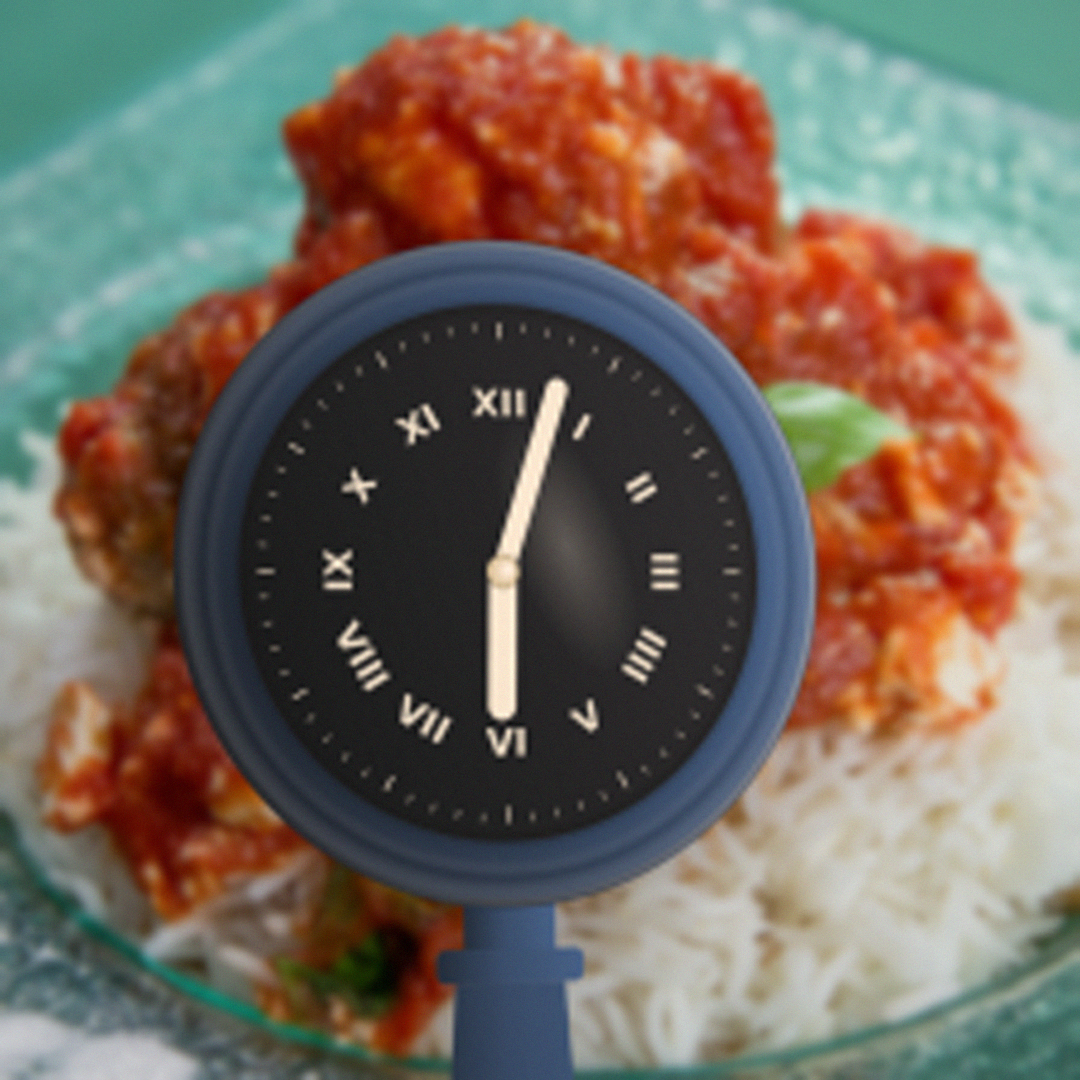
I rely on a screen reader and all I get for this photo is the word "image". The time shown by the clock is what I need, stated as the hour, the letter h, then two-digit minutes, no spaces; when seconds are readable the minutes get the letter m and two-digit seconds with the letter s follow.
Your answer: 6h03
